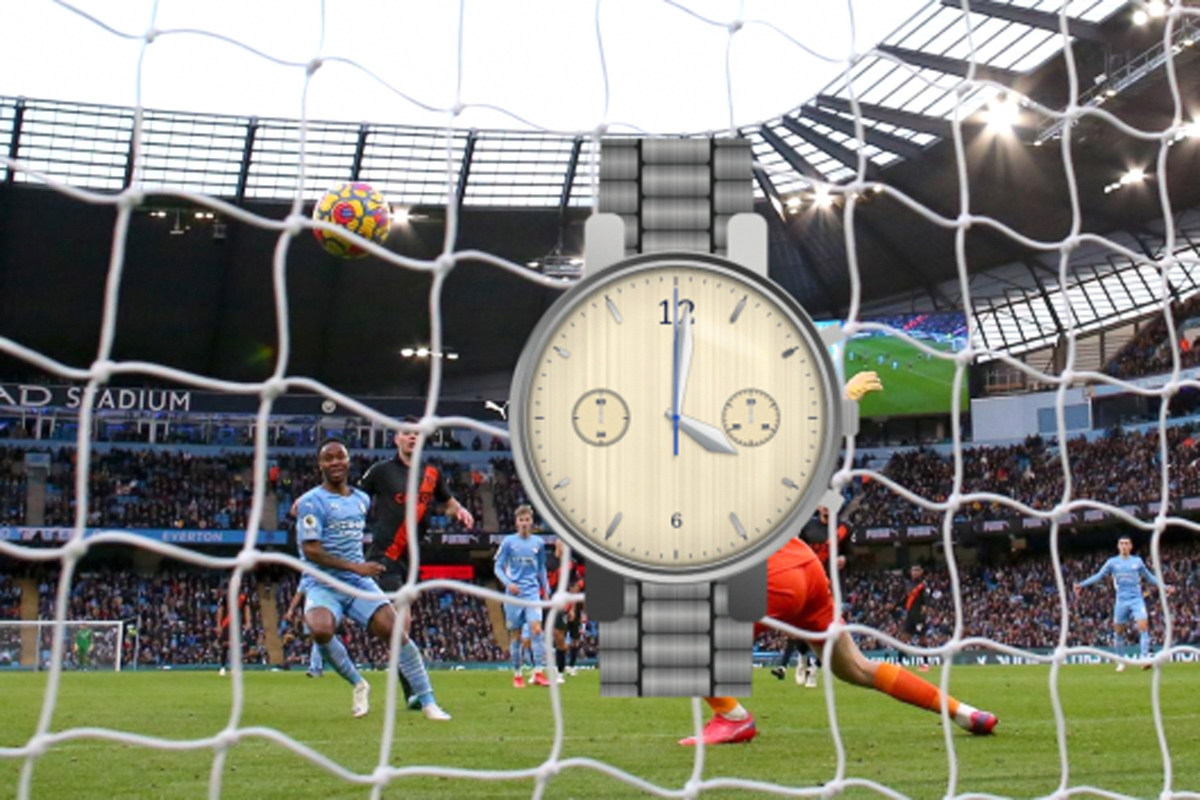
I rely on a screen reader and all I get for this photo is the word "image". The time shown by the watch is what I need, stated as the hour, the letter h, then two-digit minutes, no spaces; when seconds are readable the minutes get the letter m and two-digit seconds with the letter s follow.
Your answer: 4h01
